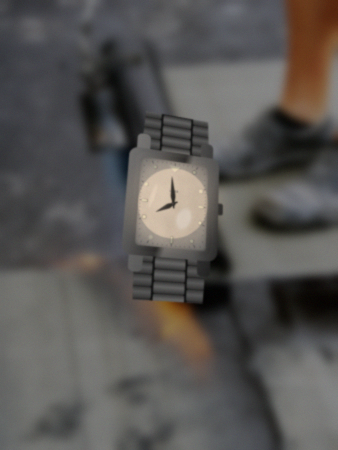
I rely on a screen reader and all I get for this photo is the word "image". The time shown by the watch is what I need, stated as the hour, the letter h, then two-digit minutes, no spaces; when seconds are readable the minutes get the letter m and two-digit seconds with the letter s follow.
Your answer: 7h59
